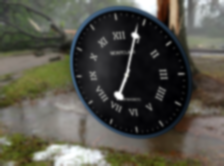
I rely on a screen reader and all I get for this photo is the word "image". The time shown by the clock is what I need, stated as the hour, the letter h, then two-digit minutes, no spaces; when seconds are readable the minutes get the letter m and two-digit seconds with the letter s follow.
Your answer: 7h04
